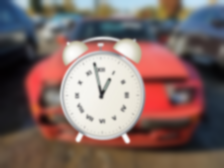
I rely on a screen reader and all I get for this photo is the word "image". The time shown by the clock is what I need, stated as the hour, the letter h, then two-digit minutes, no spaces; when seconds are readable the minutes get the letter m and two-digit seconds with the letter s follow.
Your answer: 12h58
